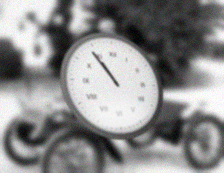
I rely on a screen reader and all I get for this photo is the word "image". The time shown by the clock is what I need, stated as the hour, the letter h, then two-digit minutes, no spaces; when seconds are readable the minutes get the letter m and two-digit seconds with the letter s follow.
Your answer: 10h54
